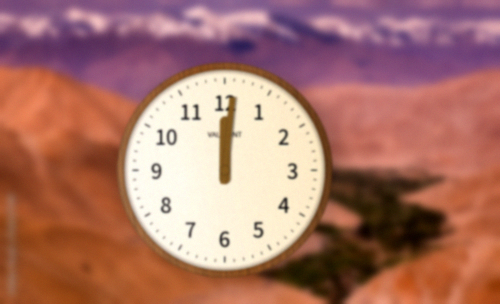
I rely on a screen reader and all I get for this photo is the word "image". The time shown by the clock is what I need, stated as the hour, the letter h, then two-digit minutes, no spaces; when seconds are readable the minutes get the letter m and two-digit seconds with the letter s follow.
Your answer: 12h01
